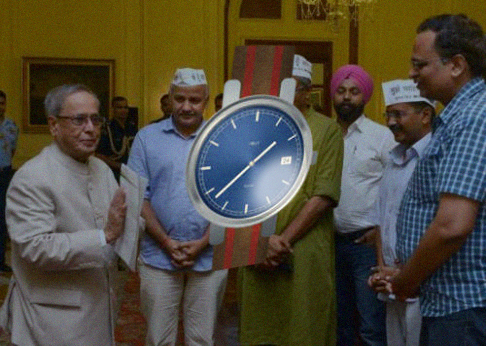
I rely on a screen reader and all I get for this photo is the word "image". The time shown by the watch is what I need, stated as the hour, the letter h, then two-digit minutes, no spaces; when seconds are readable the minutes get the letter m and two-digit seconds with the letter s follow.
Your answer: 1h38
